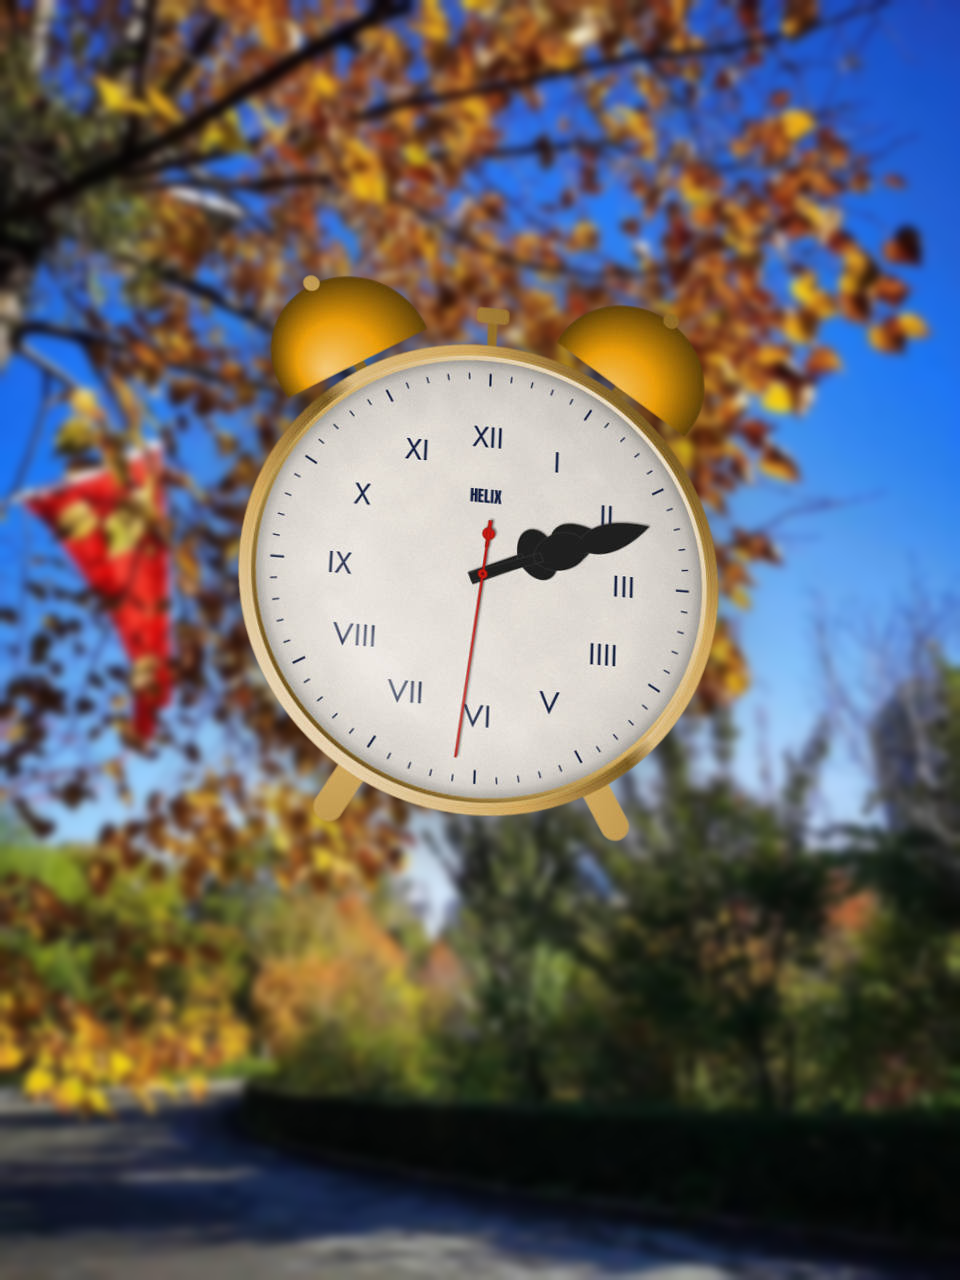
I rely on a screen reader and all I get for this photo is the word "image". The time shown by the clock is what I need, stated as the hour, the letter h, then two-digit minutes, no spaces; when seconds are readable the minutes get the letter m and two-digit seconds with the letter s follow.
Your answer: 2h11m31s
